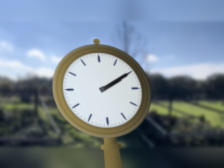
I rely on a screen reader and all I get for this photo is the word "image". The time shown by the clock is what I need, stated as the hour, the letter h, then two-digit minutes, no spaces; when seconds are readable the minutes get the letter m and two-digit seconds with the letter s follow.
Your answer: 2h10
